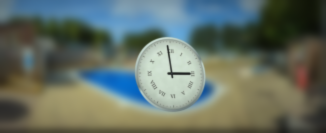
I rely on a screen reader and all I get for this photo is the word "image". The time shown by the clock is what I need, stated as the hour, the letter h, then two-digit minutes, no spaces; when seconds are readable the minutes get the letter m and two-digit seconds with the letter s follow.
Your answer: 2h59
